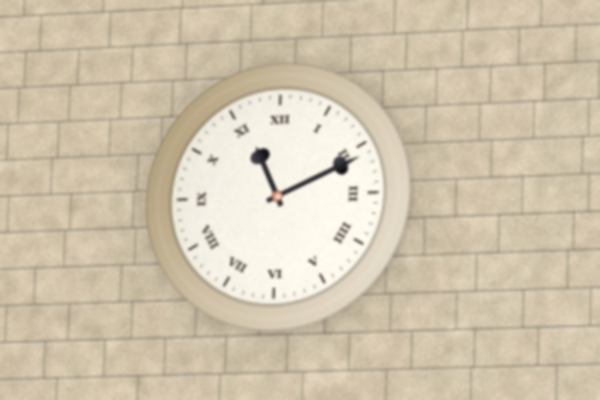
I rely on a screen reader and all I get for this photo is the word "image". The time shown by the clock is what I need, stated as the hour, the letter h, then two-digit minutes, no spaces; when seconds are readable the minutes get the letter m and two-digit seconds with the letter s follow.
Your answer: 11h11
